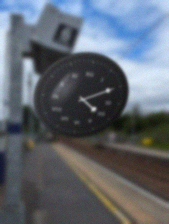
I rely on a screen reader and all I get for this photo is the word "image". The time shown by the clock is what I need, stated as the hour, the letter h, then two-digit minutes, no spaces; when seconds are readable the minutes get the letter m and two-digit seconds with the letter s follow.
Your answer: 4h10
